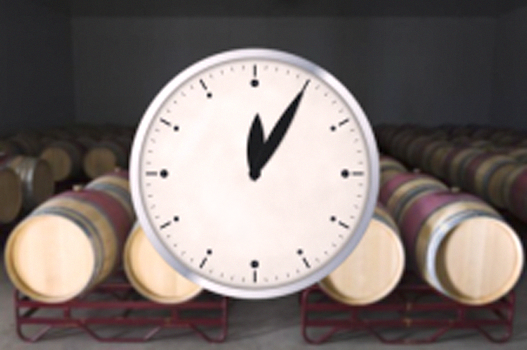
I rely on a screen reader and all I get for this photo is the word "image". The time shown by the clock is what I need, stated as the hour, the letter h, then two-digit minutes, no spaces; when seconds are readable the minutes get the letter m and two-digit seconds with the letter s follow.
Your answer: 12h05
